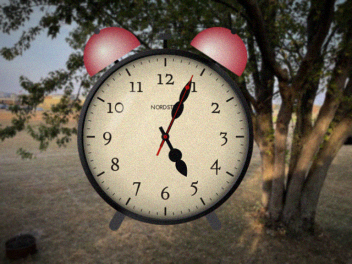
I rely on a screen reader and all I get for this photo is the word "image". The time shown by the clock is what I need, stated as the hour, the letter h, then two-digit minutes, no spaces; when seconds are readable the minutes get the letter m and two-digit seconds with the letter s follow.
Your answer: 5h04m04s
